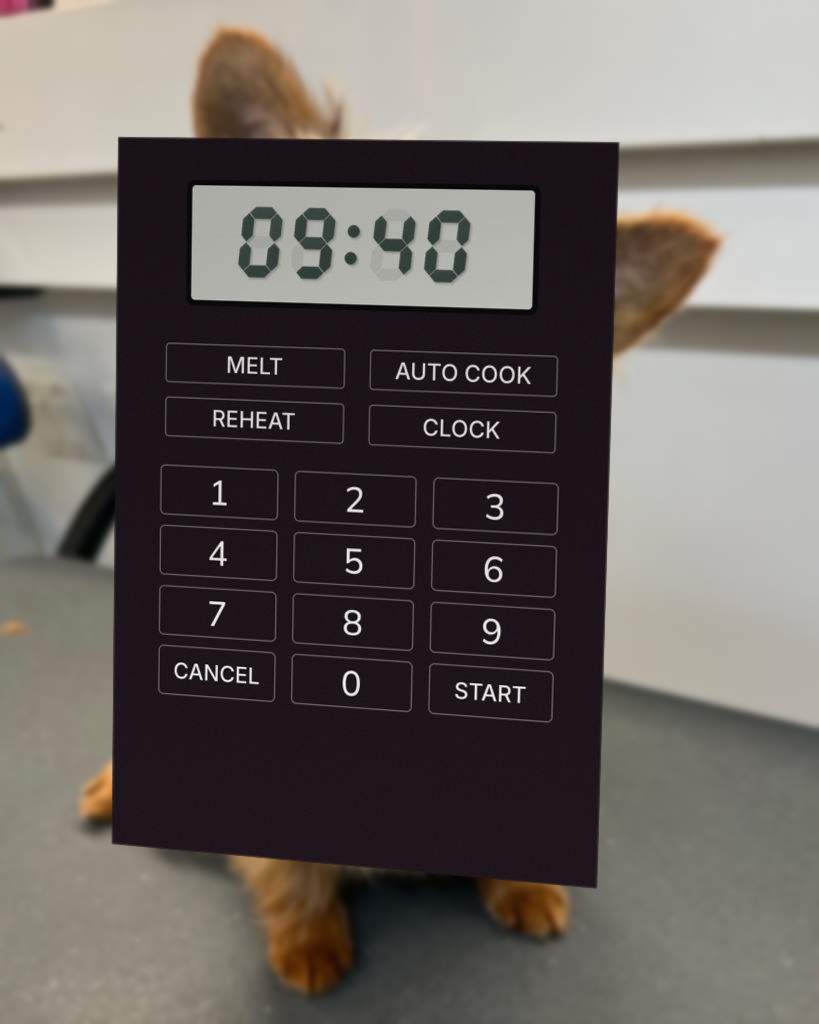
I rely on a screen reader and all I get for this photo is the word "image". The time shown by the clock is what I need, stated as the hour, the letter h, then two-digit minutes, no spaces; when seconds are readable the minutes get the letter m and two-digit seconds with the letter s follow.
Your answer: 9h40
